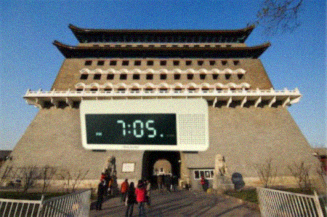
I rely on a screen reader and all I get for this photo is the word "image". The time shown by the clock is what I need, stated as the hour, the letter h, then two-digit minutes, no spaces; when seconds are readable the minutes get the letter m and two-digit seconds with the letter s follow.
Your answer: 7h05
